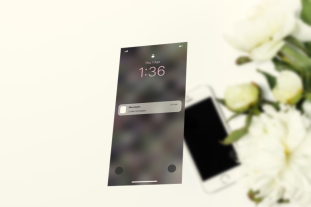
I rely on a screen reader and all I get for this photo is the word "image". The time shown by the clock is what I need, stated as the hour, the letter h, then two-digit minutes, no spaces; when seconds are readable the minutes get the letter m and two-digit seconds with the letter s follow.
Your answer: 1h36
